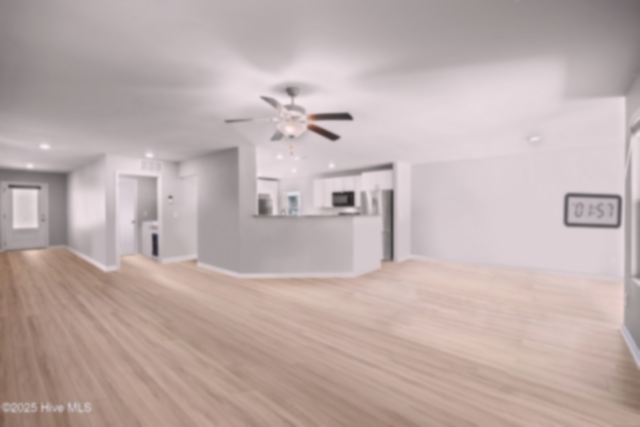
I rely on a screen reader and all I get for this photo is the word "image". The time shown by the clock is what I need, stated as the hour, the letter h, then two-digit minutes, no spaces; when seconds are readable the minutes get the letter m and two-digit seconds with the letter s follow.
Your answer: 1h57
